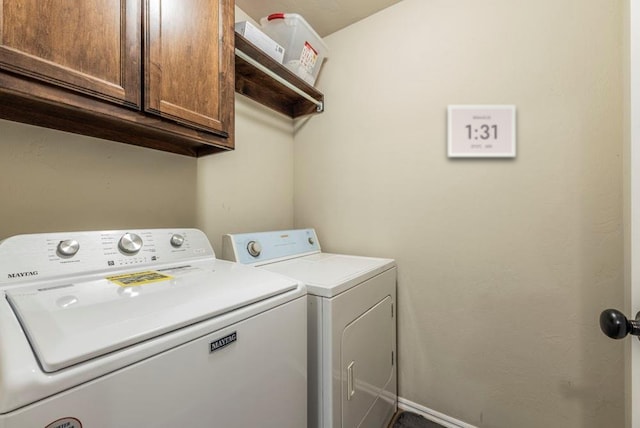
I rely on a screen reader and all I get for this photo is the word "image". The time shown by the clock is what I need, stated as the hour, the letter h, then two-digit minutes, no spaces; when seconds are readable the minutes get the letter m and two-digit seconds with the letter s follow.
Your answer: 1h31
